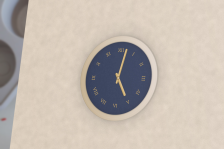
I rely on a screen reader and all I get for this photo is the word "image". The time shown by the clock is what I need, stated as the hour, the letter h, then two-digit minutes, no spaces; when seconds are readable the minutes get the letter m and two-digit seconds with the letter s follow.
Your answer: 5h02
